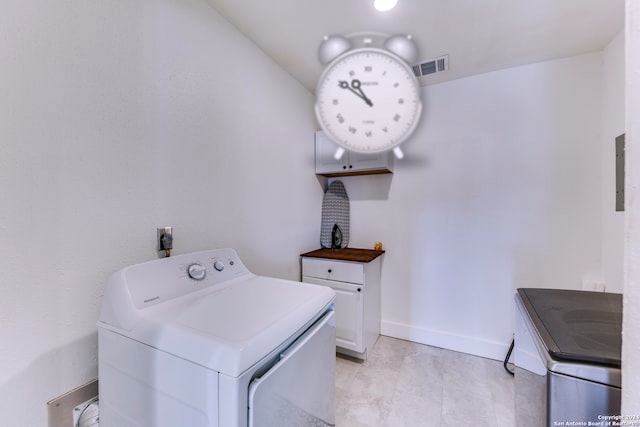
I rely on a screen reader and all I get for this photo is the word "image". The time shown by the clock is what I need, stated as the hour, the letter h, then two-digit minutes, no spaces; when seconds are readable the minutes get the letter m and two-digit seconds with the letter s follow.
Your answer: 10h51
